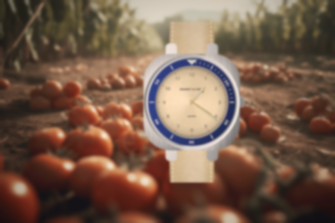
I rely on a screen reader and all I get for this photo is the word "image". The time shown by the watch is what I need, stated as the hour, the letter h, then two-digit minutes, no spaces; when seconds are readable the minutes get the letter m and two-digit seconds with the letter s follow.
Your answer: 1h21
